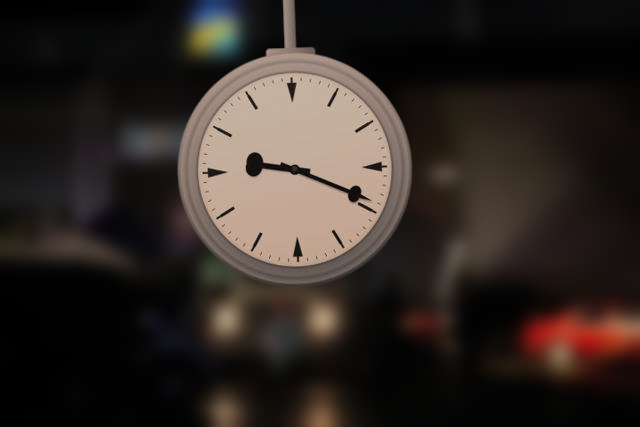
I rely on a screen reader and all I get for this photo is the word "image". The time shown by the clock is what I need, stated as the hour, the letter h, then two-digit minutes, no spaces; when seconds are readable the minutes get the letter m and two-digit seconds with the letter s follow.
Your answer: 9h19
